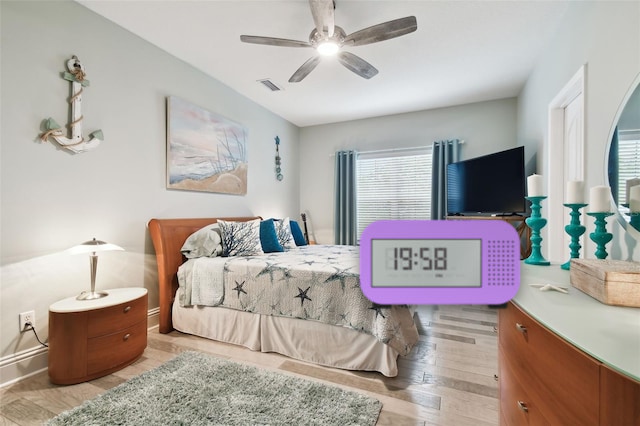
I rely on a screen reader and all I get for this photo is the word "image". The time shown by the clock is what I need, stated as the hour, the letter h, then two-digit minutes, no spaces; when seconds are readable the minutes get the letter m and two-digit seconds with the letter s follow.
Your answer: 19h58
